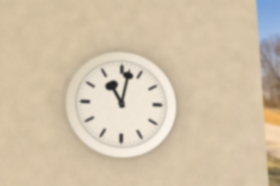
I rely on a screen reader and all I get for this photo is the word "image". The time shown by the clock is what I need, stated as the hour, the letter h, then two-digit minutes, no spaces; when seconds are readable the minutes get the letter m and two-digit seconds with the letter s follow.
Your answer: 11h02
